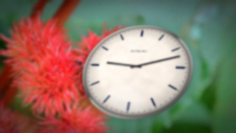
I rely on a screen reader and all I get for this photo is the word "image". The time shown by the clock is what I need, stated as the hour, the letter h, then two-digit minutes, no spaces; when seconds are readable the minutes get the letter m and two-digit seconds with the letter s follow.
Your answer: 9h12
